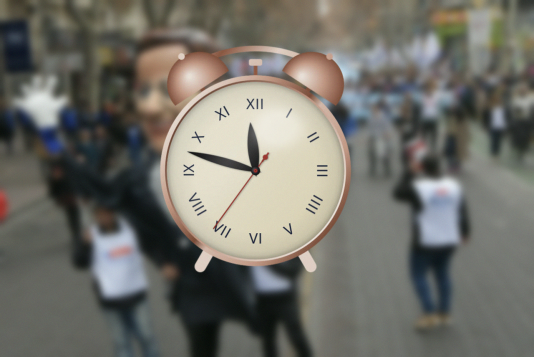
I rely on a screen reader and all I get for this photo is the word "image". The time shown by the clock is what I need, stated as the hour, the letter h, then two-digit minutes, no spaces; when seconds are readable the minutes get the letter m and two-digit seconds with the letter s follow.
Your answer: 11h47m36s
